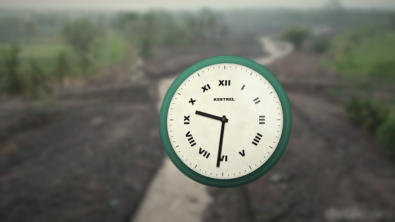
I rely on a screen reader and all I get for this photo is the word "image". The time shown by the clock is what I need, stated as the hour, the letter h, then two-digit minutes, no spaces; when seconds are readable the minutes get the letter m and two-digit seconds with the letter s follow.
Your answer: 9h31
